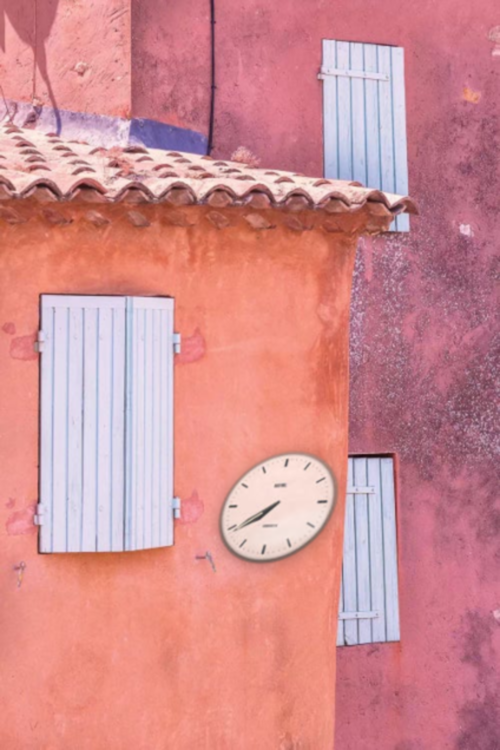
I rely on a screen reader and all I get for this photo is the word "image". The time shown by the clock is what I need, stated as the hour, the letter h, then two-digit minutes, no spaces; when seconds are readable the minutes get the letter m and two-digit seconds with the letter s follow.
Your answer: 7h39
